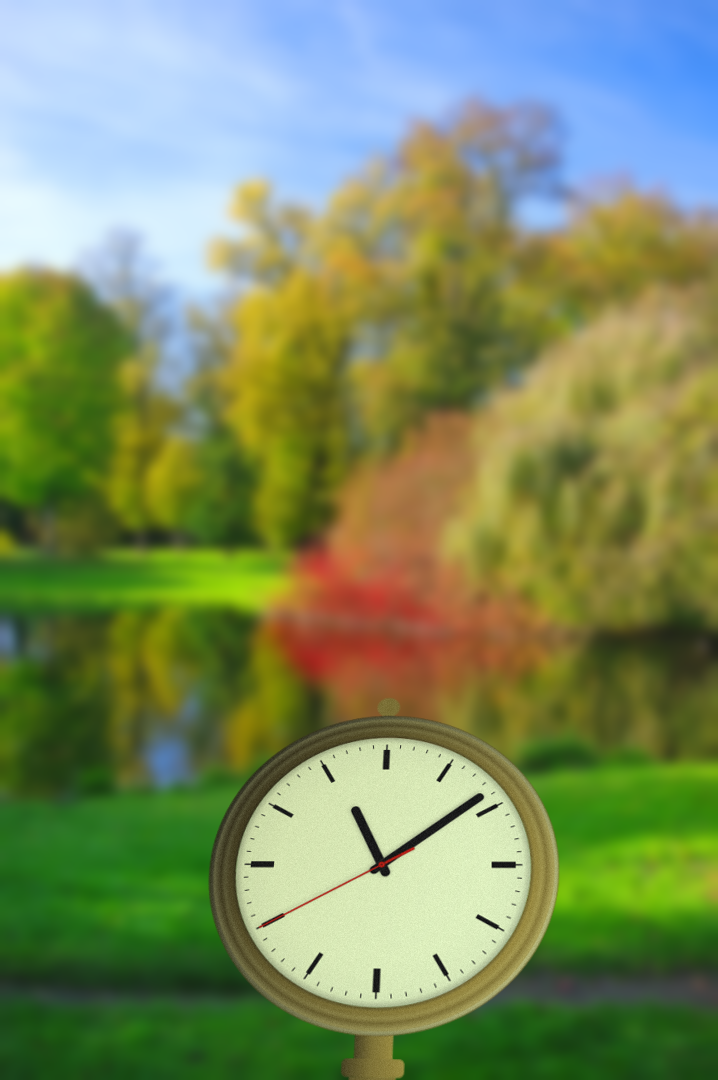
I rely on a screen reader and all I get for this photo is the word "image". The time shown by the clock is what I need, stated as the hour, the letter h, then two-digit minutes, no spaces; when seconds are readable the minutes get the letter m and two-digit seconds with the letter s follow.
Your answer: 11h08m40s
